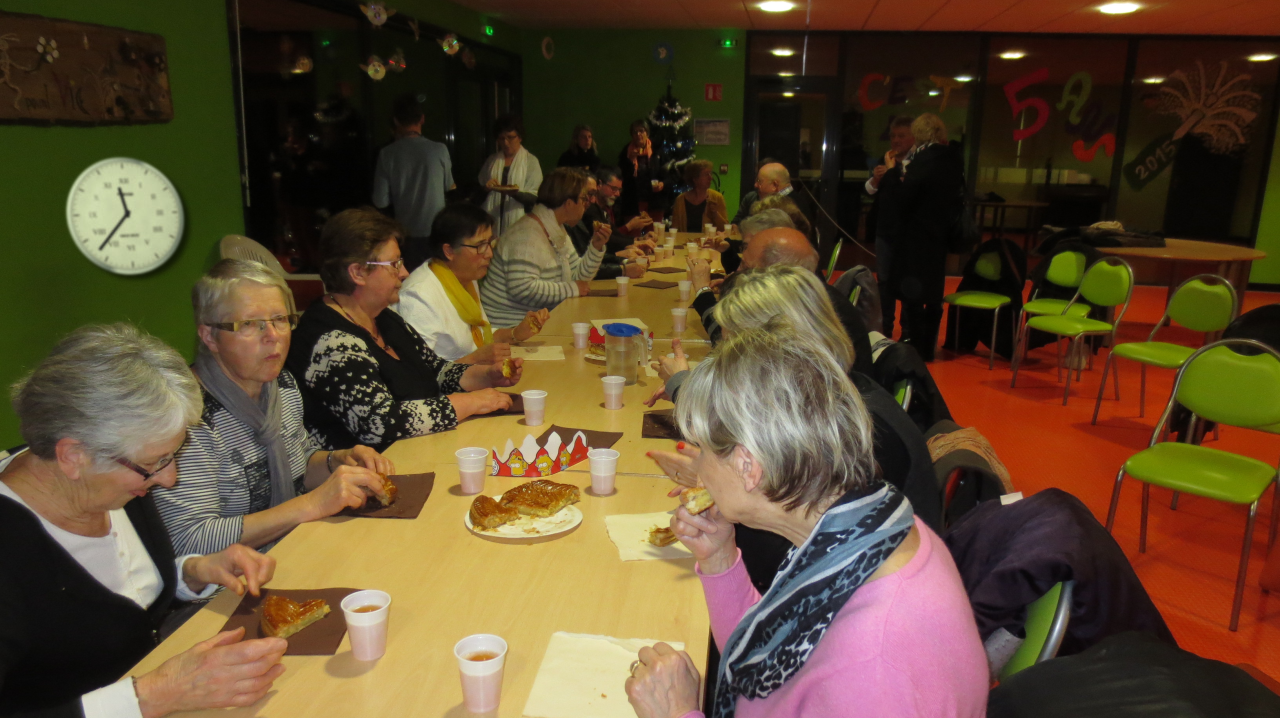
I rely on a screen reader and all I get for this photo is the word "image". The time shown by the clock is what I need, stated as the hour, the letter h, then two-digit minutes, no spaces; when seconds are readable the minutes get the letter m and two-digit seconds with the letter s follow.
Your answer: 11h37
